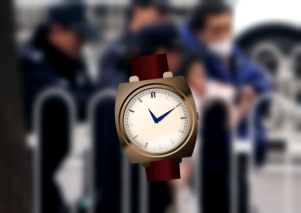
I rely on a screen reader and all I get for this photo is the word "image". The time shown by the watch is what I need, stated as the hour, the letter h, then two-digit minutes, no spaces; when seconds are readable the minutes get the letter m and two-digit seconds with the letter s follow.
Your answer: 11h10
